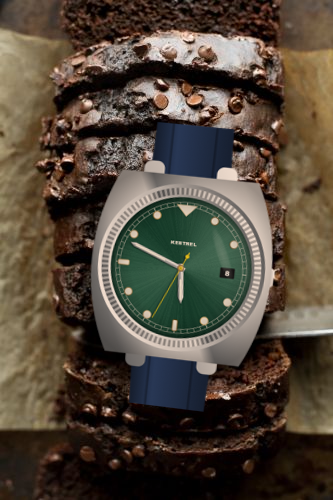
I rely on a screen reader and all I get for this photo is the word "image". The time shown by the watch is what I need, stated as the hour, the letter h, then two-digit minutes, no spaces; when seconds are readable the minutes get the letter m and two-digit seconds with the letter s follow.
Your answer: 5h48m34s
